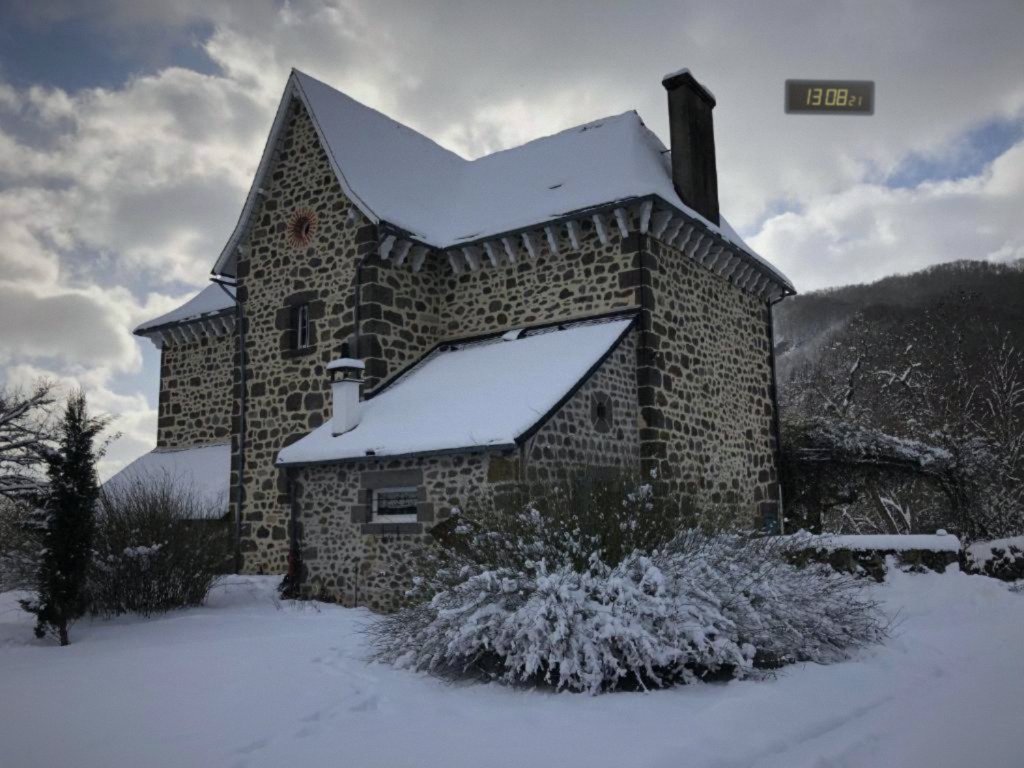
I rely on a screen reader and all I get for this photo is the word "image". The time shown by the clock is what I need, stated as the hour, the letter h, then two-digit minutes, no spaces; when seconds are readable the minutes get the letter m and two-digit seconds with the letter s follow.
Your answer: 13h08
